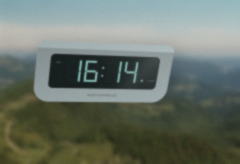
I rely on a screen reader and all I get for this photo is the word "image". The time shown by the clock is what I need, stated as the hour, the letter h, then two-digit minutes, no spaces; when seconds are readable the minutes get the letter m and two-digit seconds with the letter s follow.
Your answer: 16h14
